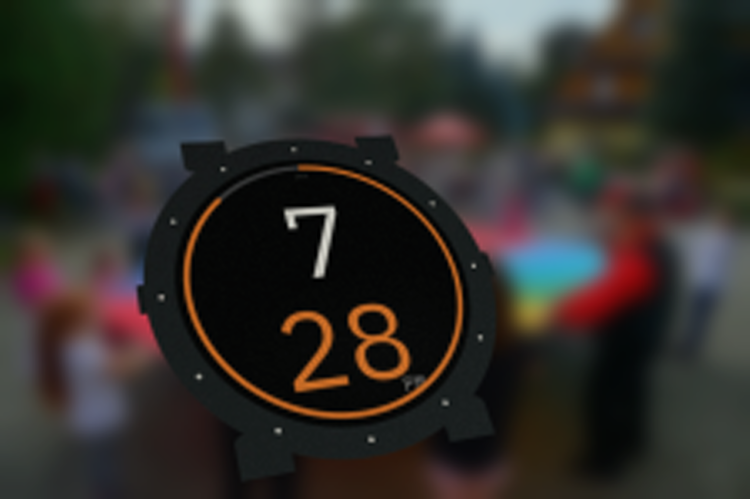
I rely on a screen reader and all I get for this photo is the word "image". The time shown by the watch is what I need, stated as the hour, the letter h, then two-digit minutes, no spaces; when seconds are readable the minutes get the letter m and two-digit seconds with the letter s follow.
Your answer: 7h28
